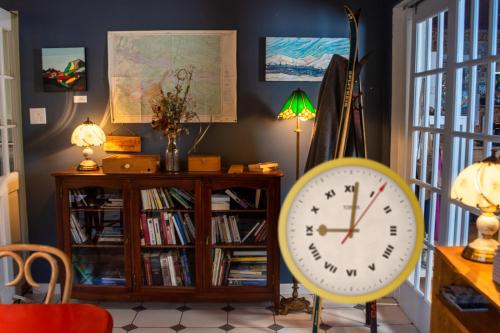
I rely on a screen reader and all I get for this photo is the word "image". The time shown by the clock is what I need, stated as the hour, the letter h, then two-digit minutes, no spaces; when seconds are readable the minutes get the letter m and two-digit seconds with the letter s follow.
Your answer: 9h01m06s
